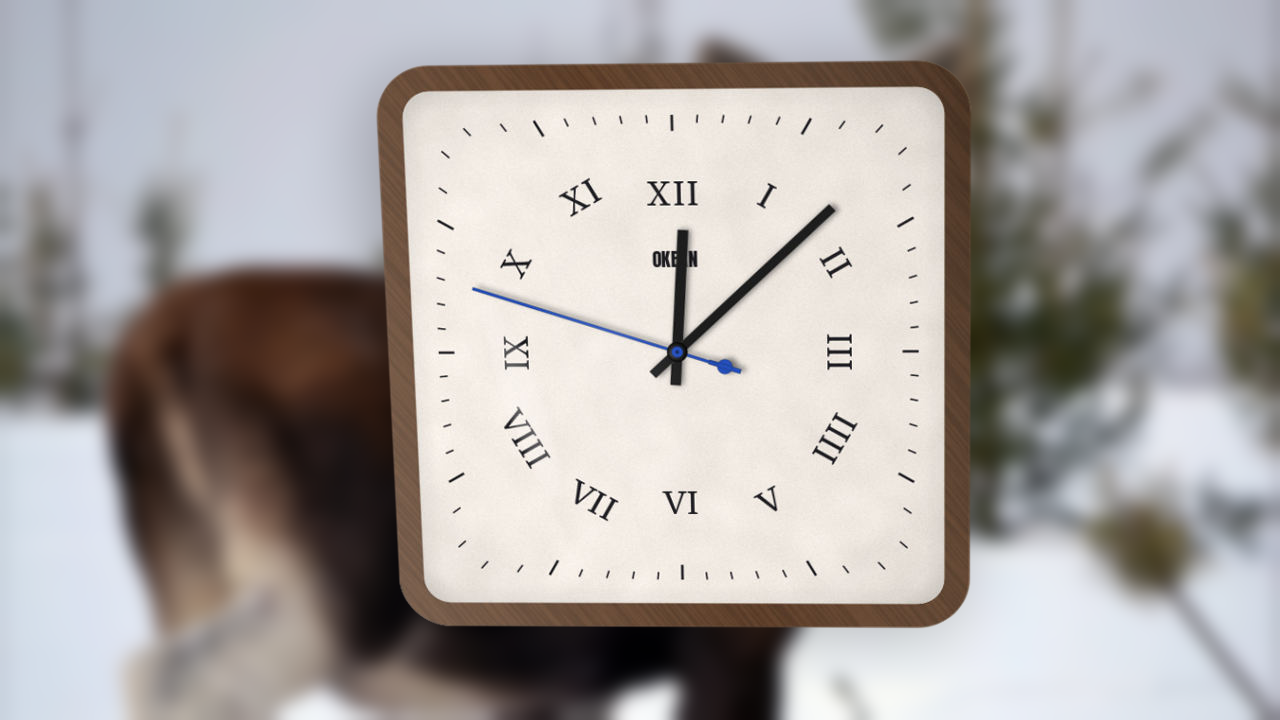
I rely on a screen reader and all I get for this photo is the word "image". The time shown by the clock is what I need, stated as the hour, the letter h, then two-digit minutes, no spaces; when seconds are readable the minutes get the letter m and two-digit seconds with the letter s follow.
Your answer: 12h07m48s
